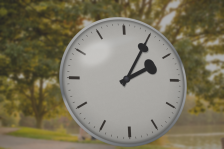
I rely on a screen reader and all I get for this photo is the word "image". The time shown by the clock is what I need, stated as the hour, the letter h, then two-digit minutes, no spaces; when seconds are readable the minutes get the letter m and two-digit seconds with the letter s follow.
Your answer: 2h05
